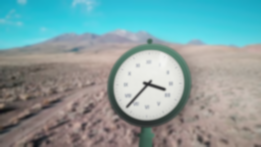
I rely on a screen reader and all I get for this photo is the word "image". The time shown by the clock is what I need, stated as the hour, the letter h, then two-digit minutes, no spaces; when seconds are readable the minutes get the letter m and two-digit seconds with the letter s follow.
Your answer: 3h37
